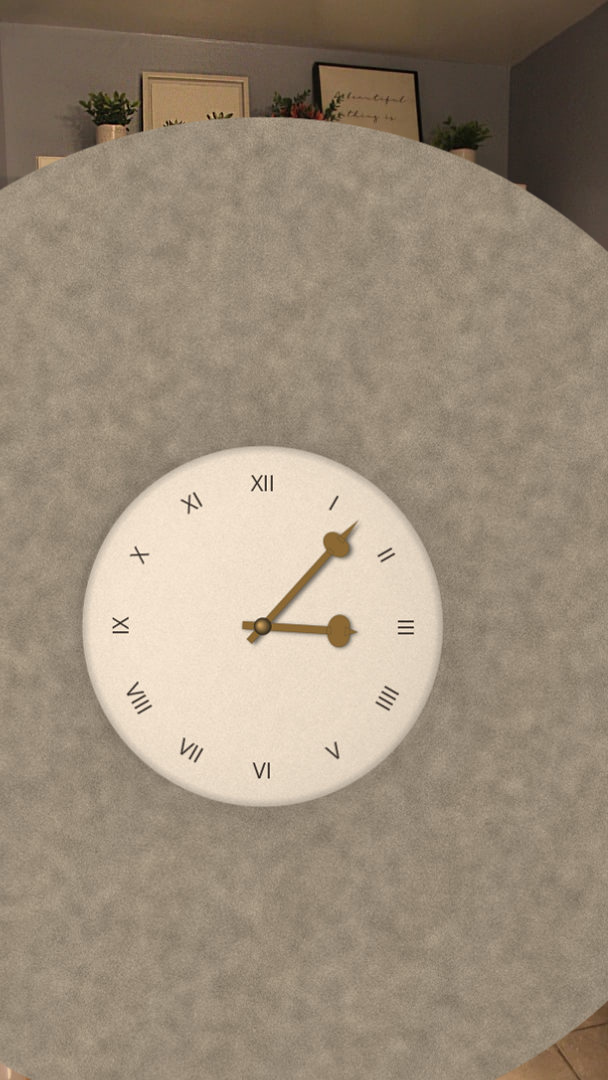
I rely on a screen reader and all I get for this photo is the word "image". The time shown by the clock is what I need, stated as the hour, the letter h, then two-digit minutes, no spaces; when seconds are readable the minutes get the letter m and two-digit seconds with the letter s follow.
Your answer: 3h07
